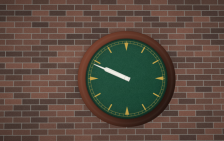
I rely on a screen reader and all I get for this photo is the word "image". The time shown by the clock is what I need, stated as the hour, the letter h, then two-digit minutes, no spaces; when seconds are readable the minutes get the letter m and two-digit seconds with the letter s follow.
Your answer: 9h49
